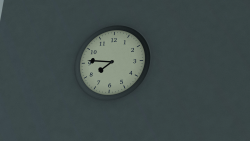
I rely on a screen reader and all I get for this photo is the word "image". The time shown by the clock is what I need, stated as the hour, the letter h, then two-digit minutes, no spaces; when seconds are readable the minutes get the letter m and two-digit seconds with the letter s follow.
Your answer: 7h46
